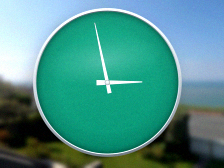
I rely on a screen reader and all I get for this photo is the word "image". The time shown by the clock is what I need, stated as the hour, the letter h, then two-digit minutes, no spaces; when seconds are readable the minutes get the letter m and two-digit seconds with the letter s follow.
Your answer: 2h58
